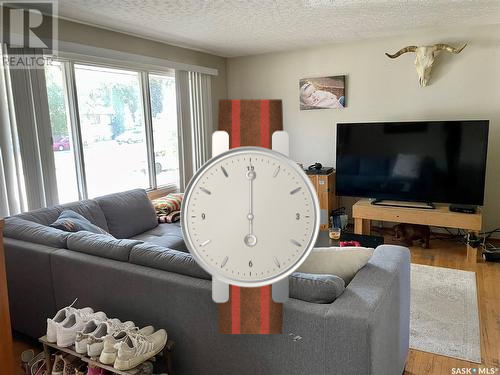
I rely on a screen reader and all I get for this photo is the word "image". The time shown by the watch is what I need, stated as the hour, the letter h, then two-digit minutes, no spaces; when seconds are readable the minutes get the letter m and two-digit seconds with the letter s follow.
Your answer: 6h00
